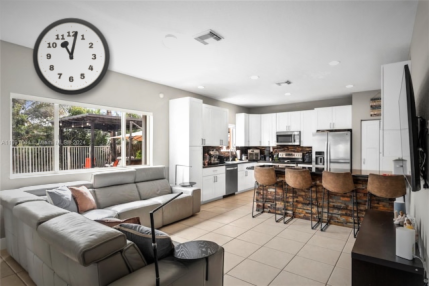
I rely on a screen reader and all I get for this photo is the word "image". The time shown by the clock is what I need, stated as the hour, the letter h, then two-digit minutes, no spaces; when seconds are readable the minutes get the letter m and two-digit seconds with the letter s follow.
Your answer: 11h02
